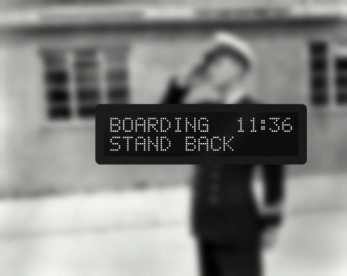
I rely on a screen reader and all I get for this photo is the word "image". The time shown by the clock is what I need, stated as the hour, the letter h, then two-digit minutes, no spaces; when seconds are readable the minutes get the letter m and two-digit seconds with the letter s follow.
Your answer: 11h36
